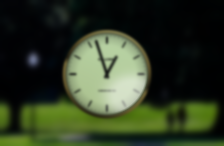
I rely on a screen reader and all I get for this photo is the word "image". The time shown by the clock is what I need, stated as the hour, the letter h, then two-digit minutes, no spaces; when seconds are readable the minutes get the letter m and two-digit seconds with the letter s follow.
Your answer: 12h57
